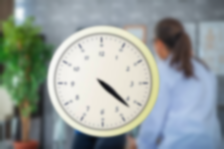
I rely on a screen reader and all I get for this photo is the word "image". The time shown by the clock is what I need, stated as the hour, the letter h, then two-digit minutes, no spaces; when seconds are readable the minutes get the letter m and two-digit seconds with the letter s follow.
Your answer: 4h22
